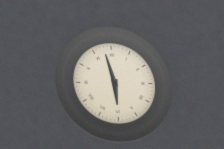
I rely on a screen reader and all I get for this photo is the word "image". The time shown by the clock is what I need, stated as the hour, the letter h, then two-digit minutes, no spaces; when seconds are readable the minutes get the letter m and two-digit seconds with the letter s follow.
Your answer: 5h58
